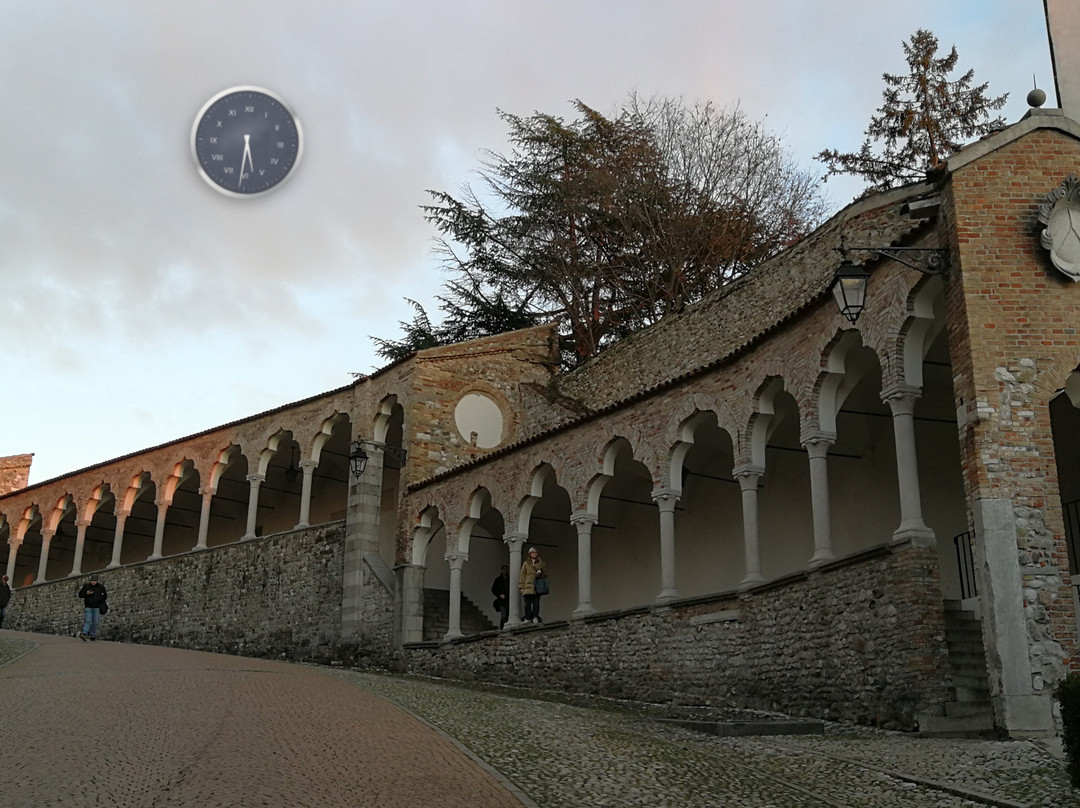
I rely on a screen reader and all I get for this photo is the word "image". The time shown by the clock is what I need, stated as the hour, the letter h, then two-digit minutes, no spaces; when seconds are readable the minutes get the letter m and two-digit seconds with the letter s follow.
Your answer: 5h31
